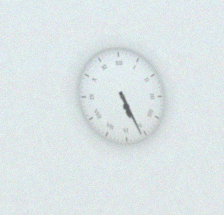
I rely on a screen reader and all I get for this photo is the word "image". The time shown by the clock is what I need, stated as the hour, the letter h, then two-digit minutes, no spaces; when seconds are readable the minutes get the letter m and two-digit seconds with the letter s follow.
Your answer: 5h26
